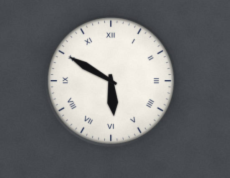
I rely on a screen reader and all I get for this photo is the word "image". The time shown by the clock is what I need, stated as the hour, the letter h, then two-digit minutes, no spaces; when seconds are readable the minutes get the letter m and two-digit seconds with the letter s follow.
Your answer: 5h50
